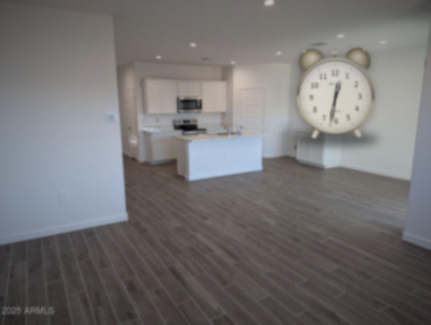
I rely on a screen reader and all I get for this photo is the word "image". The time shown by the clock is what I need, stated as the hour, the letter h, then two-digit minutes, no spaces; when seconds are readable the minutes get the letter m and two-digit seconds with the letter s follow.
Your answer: 12h32
